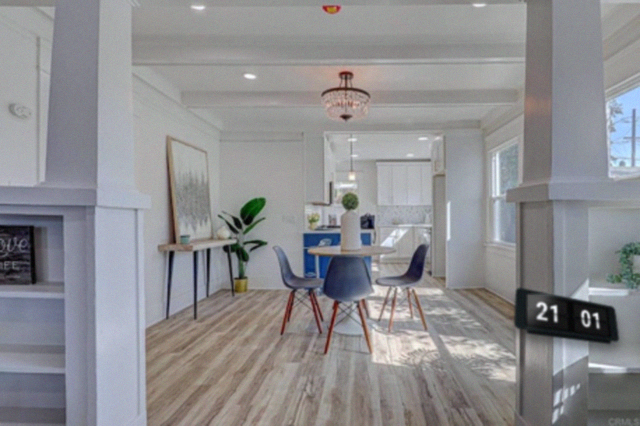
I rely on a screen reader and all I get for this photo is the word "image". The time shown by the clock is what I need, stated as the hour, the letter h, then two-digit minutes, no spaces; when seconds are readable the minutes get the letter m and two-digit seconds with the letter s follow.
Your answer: 21h01
